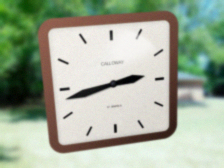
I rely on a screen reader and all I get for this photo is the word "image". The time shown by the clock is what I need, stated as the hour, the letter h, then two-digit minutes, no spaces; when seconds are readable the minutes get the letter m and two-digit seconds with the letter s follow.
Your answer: 2h43
